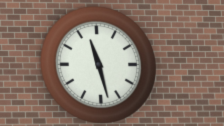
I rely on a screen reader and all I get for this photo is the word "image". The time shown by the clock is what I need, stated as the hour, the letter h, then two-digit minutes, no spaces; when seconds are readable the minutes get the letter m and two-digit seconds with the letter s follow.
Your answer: 11h28
